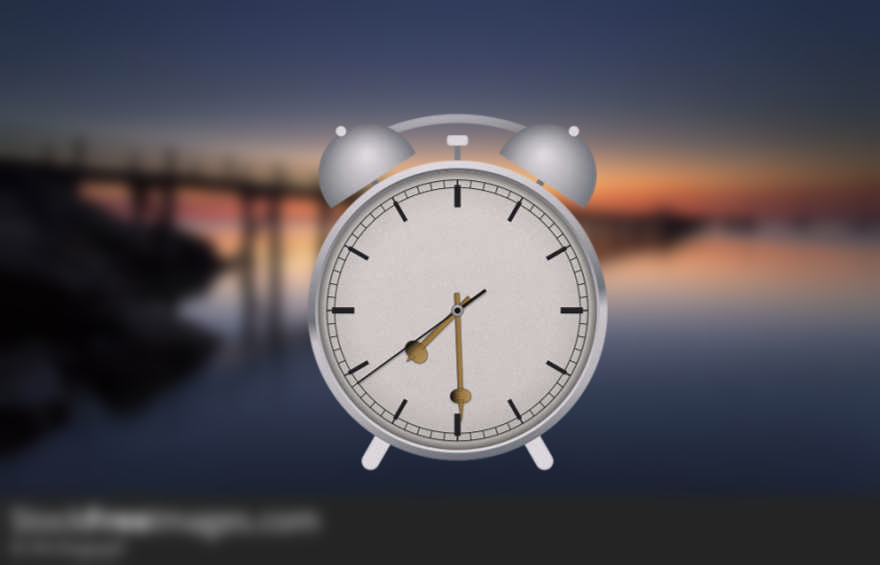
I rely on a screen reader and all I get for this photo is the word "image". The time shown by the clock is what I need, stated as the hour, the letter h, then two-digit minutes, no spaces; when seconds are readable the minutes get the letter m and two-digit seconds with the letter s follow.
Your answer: 7h29m39s
